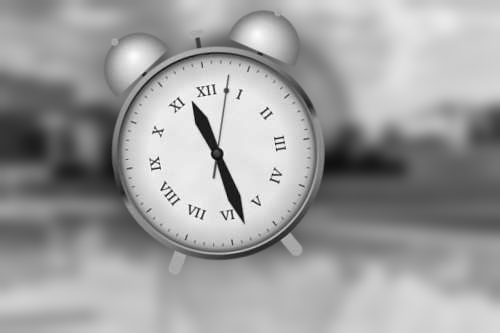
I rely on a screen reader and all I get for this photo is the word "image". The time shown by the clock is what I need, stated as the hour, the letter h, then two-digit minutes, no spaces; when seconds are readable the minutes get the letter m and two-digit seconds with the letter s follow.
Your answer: 11h28m03s
